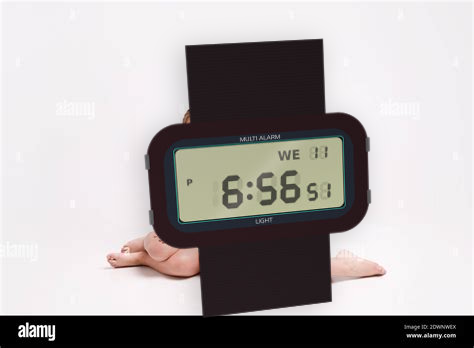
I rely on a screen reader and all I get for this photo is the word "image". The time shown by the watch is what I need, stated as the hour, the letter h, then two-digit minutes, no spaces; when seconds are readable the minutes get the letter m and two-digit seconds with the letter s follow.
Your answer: 6h56m51s
